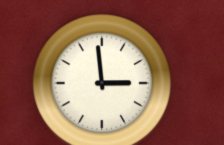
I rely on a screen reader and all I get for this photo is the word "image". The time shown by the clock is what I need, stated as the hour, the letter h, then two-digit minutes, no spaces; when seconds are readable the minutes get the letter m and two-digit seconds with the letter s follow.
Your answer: 2h59
